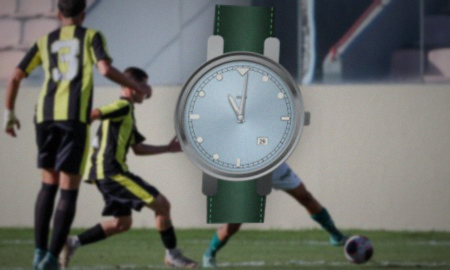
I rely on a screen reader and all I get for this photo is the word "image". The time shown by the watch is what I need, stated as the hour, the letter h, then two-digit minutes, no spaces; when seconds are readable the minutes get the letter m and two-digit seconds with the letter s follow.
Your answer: 11h01
